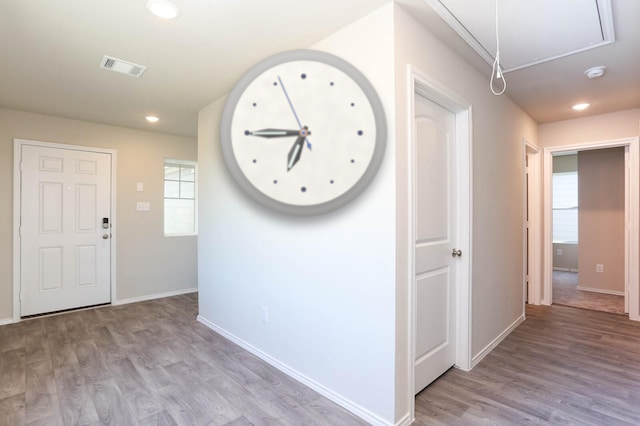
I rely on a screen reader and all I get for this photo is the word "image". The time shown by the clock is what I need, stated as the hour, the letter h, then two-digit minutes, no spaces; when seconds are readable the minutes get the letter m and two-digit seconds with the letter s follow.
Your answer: 6h44m56s
